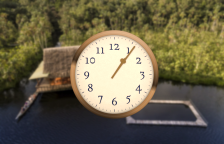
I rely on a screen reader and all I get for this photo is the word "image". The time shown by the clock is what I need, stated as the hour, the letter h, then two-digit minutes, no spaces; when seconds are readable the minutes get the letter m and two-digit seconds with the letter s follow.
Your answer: 1h06
